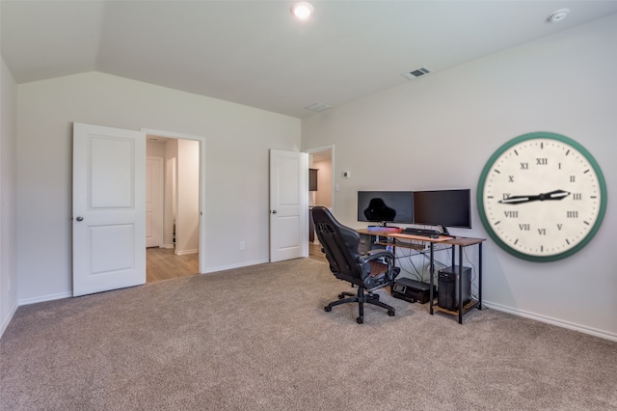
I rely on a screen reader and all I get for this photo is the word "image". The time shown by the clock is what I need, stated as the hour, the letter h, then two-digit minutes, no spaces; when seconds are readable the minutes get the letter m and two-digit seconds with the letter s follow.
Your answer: 2h44
